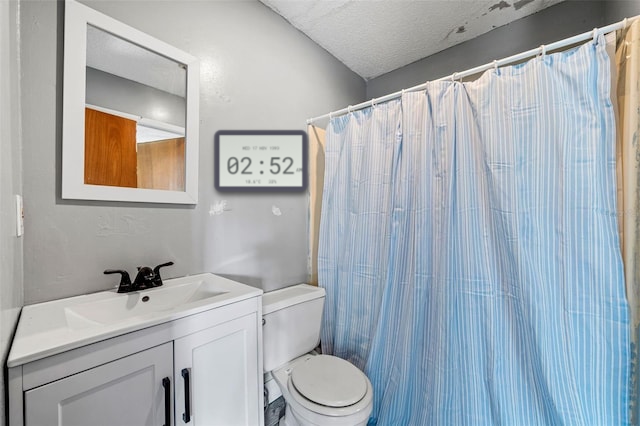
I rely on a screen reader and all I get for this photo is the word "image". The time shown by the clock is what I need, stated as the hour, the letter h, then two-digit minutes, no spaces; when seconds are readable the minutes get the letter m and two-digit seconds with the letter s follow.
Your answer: 2h52
